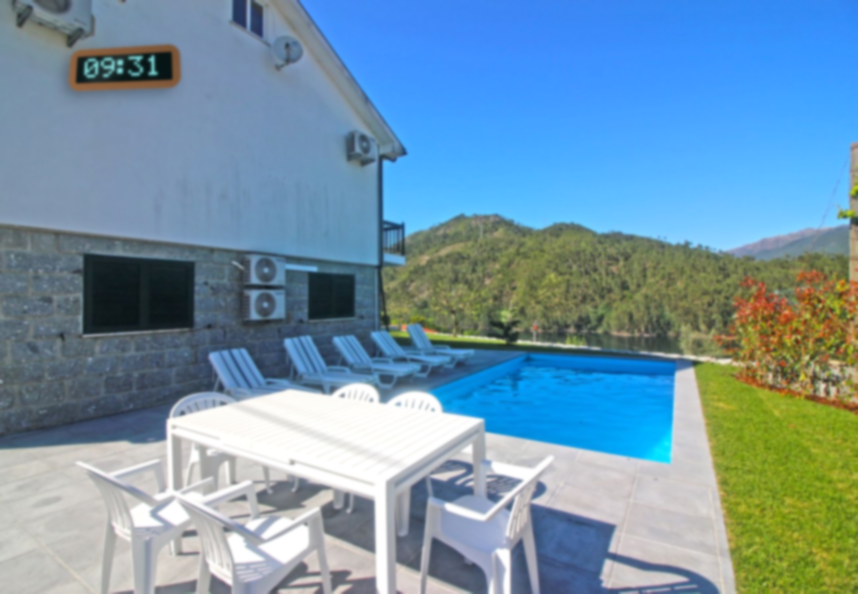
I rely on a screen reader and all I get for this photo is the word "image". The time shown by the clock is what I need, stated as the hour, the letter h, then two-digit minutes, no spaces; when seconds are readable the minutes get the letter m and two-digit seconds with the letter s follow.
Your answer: 9h31
